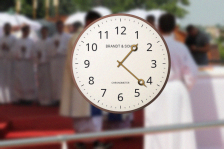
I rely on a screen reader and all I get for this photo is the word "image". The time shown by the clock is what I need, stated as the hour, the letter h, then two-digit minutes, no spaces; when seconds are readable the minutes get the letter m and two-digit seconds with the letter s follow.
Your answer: 1h22
